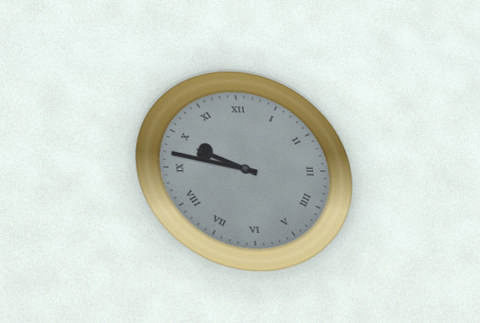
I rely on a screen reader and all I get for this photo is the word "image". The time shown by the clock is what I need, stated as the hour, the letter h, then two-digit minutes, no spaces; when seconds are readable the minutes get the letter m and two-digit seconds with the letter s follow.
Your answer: 9h47
